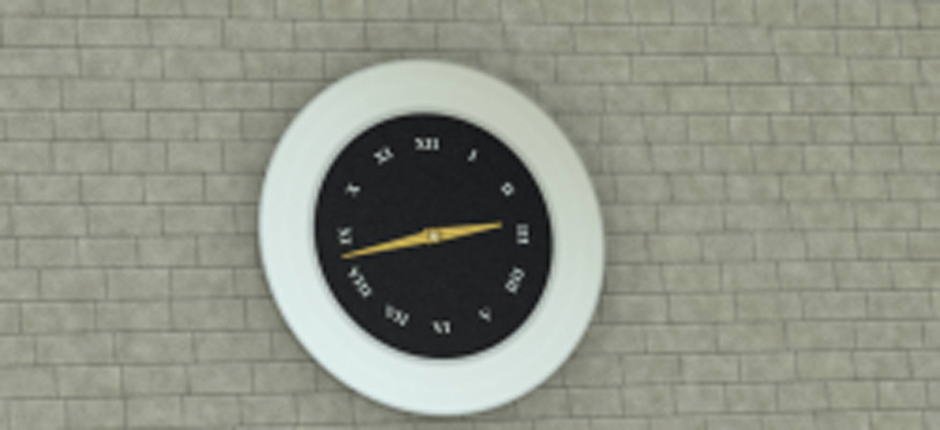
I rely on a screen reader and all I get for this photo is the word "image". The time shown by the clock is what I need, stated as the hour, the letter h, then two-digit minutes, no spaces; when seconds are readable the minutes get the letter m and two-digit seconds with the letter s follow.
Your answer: 2h43
